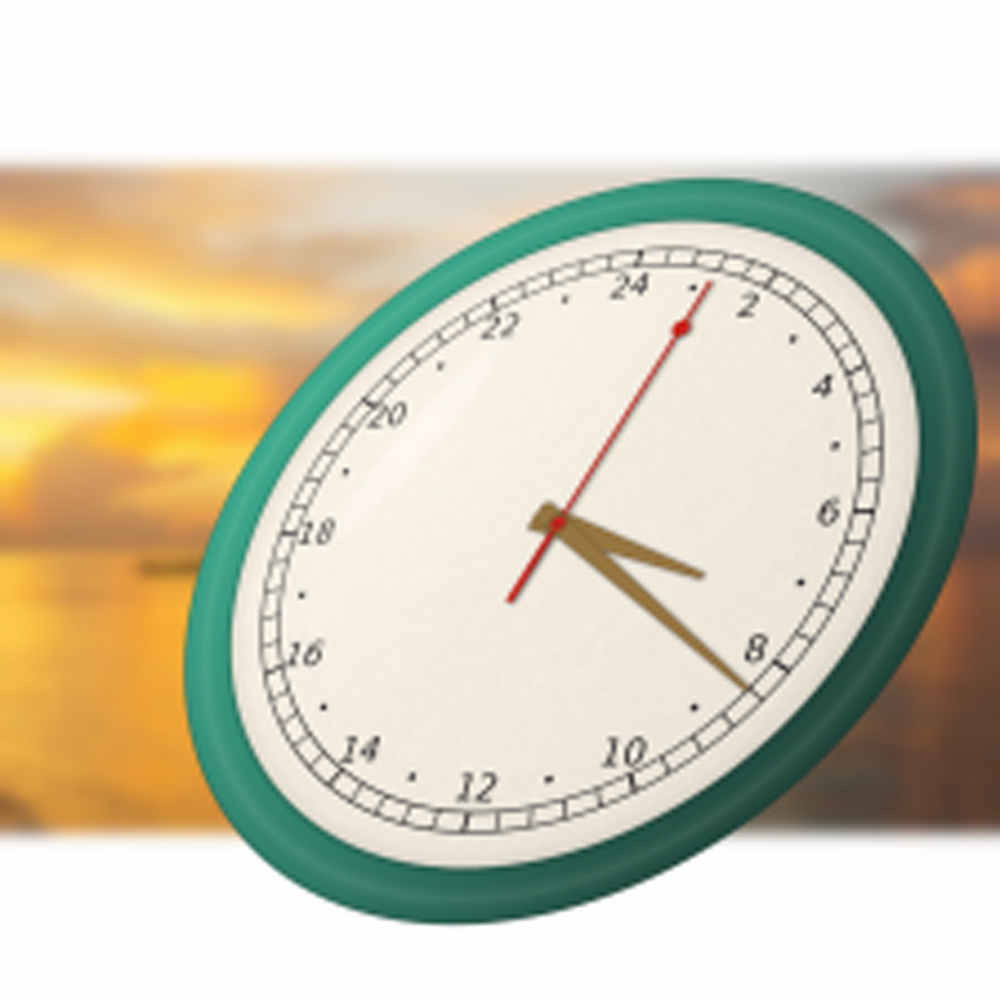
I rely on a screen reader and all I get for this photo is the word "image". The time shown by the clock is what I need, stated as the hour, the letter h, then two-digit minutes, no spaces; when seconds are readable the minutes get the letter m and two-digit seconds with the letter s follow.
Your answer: 7h21m03s
